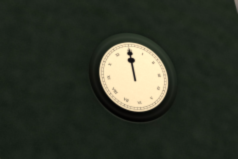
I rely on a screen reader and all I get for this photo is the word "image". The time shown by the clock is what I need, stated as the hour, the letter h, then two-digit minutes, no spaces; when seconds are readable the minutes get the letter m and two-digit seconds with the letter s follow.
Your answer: 12h00
